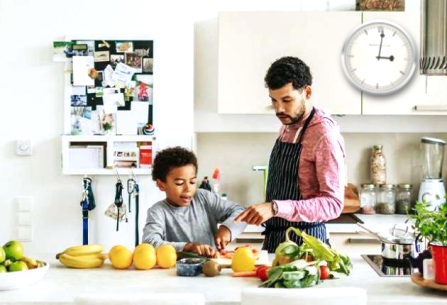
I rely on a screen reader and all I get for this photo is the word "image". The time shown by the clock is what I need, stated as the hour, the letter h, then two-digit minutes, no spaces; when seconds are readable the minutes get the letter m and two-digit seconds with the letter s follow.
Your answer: 3h01
